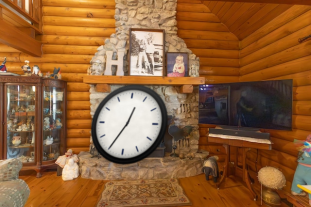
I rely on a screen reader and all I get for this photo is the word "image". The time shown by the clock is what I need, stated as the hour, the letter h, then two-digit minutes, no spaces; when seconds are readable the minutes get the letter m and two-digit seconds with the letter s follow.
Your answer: 12h35
